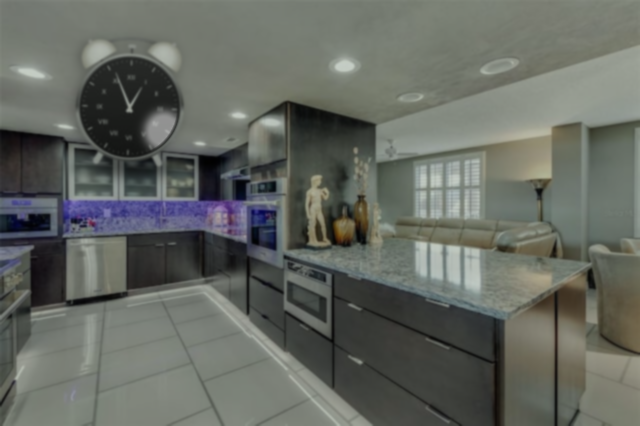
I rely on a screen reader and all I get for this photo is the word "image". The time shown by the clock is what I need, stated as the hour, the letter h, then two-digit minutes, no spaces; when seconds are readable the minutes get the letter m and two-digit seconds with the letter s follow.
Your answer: 12h56
